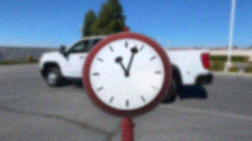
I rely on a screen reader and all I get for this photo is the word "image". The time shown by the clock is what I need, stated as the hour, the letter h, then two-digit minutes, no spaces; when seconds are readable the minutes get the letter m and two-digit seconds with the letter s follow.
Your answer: 11h03
